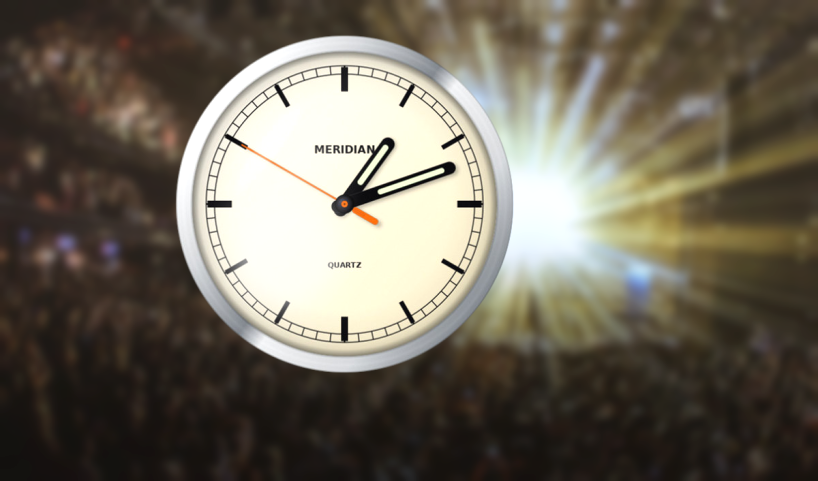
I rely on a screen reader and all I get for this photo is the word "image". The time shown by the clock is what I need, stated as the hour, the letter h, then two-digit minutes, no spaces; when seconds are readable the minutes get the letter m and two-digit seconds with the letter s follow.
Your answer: 1h11m50s
